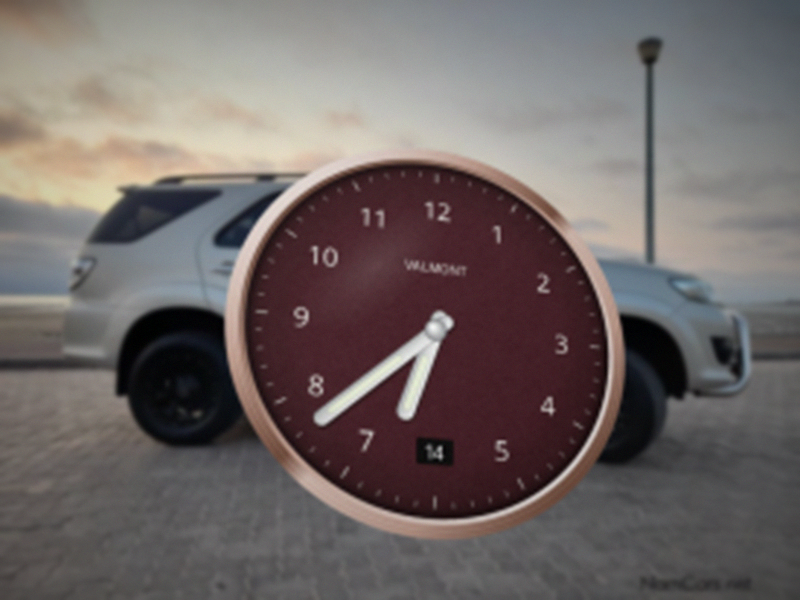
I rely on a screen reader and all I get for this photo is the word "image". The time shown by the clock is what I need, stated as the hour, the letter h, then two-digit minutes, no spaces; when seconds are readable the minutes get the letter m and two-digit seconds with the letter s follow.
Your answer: 6h38
